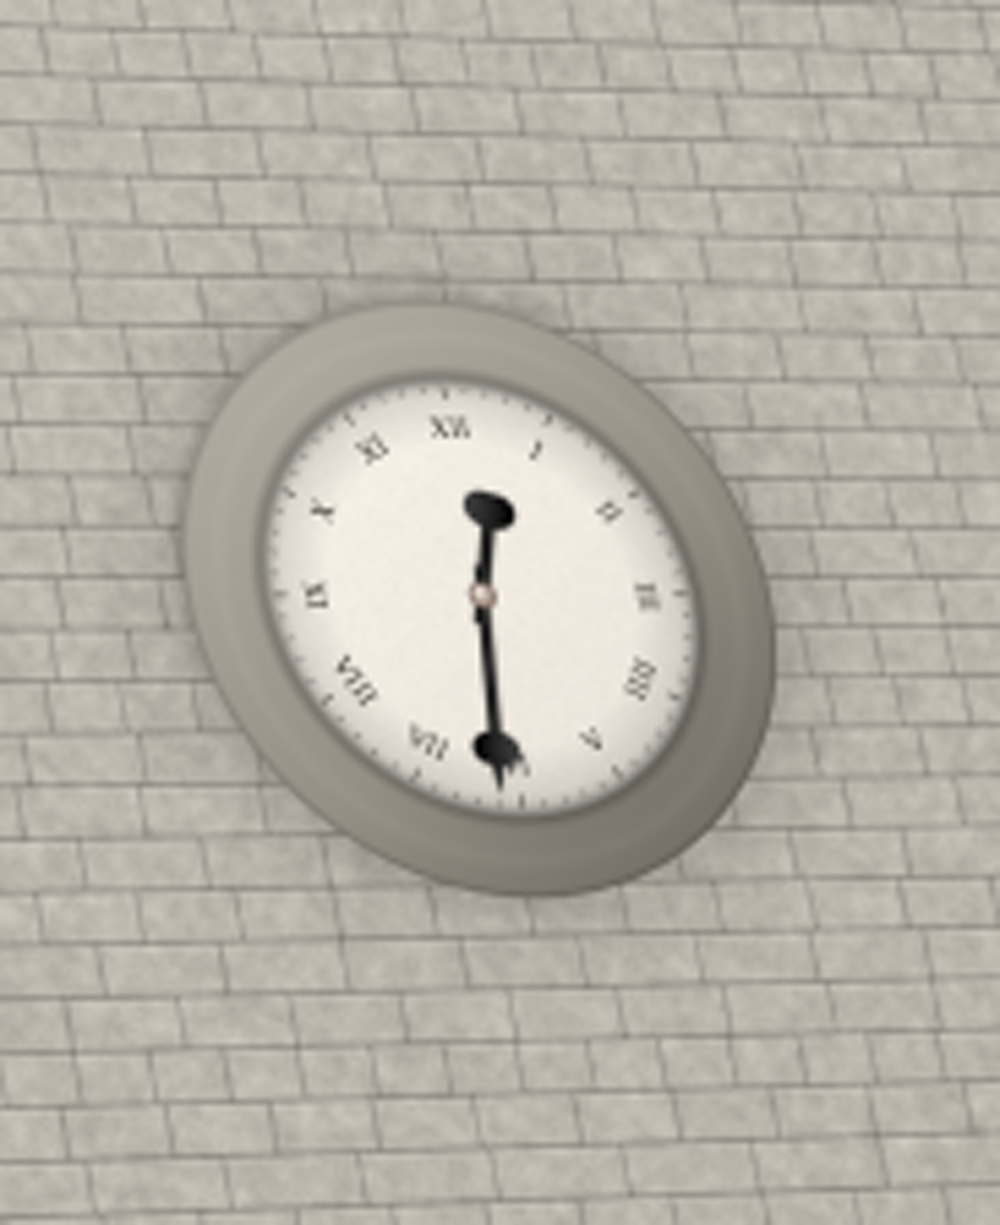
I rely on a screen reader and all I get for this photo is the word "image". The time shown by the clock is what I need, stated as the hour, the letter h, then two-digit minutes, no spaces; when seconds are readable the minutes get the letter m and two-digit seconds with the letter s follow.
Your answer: 12h31
